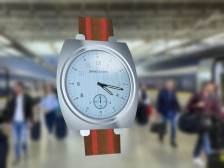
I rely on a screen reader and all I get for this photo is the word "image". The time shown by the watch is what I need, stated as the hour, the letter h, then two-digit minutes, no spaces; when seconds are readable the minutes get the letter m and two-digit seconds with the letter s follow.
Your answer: 4h17
